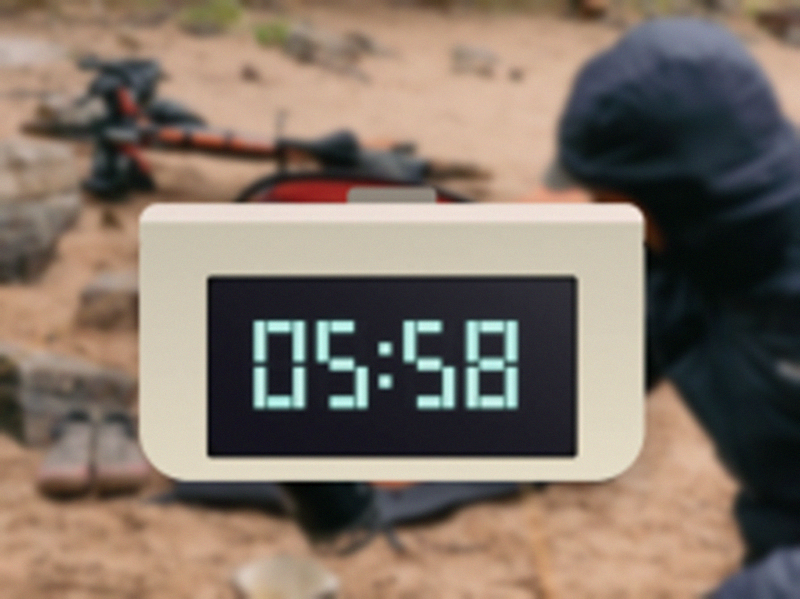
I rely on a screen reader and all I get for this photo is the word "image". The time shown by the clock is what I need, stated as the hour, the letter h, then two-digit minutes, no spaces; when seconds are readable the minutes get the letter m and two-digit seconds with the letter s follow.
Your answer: 5h58
